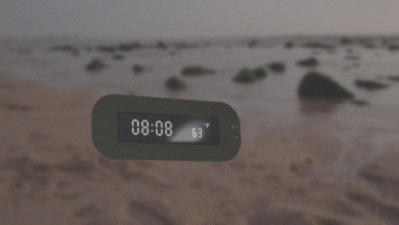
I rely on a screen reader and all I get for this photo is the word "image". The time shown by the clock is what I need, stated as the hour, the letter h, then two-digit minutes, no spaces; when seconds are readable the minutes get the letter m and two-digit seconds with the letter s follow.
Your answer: 8h08
